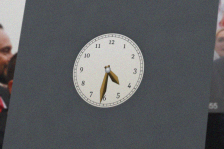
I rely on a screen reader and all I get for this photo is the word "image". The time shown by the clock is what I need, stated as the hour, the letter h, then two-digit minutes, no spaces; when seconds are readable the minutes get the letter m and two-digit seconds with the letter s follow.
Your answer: 4h31
